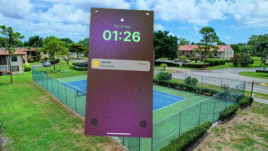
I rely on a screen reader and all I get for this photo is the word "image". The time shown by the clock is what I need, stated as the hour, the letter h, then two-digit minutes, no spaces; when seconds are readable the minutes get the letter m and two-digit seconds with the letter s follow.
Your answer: 1h26
